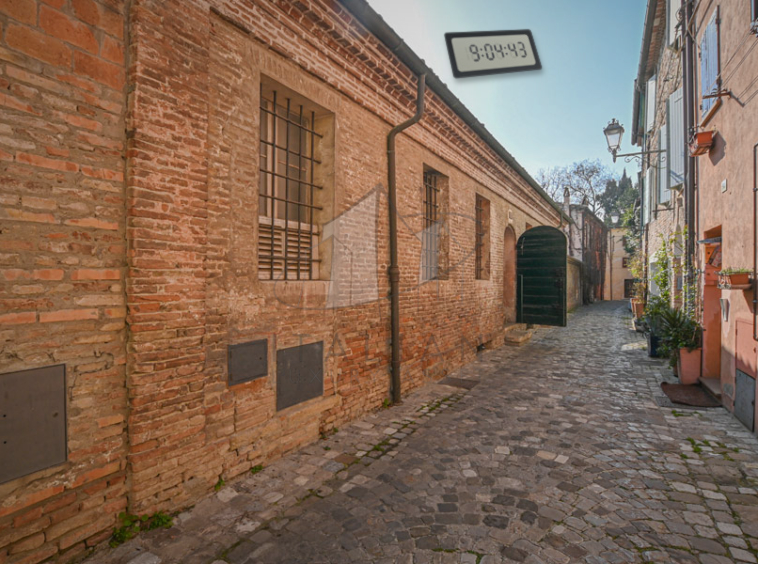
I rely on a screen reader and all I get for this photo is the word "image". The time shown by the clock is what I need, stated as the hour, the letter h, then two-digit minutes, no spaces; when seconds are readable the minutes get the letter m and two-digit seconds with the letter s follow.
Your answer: 9h04m43s
